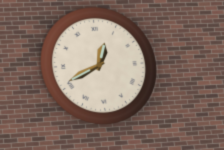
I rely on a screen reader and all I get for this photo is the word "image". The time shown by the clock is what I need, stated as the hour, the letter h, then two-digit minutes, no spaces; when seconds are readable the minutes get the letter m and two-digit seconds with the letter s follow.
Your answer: 12h41
